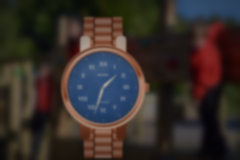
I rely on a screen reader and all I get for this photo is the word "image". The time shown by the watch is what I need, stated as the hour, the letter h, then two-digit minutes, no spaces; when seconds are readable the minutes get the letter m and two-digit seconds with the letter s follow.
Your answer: 1h33
